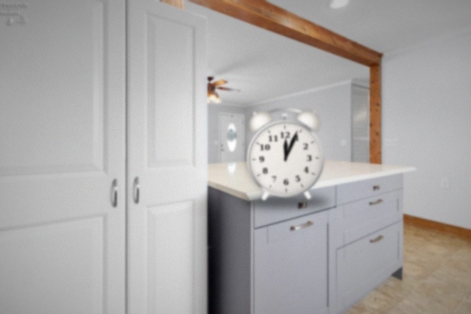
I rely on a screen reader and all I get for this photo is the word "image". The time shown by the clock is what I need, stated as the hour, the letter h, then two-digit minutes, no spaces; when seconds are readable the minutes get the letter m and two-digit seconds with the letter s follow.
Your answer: 12h04
